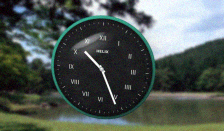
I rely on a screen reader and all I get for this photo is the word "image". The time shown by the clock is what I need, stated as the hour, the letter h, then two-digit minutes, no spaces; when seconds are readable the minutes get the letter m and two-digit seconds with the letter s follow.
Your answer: 10h26
